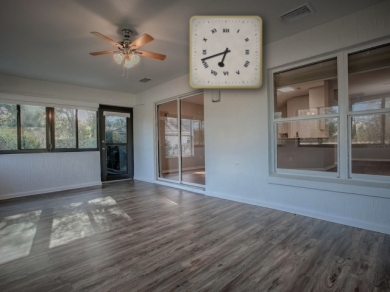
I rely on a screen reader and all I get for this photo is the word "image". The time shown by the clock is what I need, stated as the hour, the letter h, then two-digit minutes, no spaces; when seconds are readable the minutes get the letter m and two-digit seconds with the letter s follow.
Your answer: 6h42
